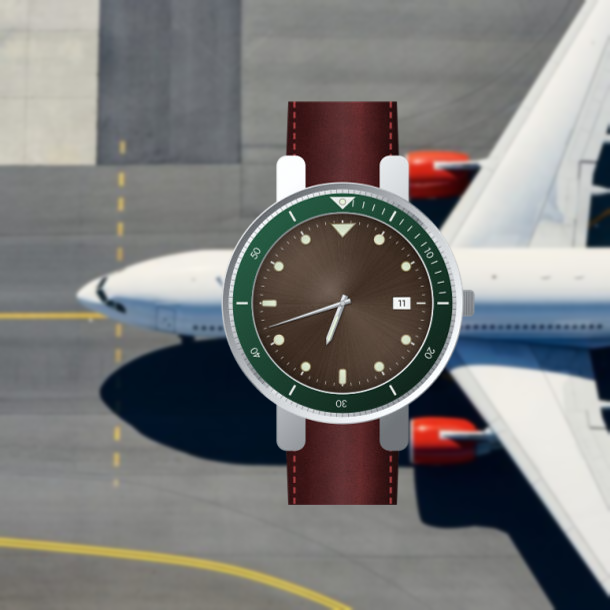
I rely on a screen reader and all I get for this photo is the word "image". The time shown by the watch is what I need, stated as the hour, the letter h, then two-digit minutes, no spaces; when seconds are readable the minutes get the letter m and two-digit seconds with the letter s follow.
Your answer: 6h42
